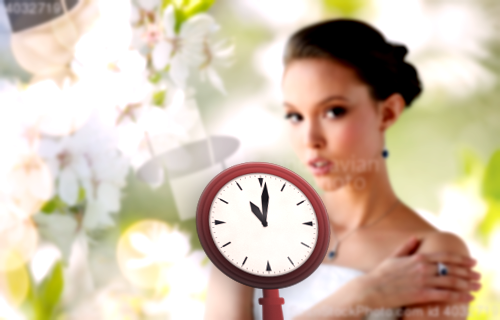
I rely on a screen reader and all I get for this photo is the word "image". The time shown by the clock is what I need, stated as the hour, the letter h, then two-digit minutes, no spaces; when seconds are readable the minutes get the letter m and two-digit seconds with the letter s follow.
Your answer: 11h01
